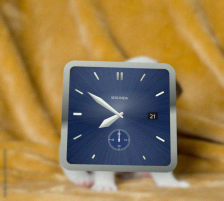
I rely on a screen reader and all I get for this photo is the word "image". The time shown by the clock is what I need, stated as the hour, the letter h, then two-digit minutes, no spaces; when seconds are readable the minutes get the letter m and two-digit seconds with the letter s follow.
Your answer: 7h51
